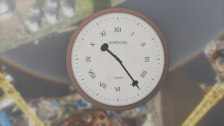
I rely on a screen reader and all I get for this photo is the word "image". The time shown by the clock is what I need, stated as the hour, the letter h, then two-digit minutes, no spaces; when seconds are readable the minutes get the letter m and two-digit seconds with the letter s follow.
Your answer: 10h24
